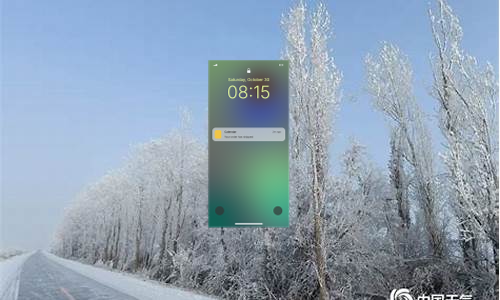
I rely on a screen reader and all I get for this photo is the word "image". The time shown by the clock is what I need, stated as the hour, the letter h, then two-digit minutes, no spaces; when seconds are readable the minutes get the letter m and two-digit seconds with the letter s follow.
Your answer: 8h15
